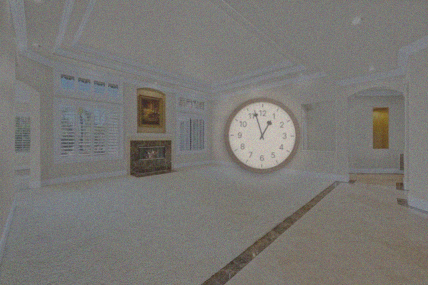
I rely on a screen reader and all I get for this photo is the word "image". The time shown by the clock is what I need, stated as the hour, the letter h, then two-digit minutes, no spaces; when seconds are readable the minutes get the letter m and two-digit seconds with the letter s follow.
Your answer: 12h57
